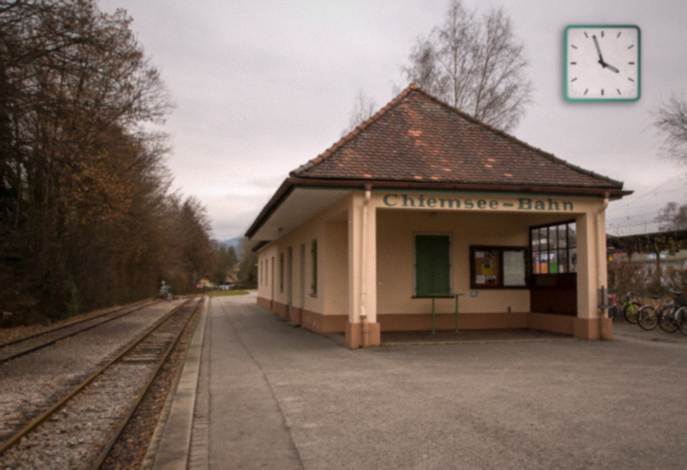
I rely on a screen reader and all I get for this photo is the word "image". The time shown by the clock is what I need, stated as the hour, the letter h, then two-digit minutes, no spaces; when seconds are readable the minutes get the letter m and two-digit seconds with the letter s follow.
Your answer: 3h57
